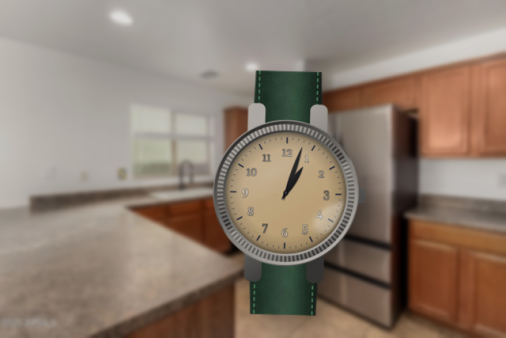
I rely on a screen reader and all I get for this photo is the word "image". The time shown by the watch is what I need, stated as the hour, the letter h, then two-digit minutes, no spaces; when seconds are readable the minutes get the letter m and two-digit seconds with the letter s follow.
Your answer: 1h03
